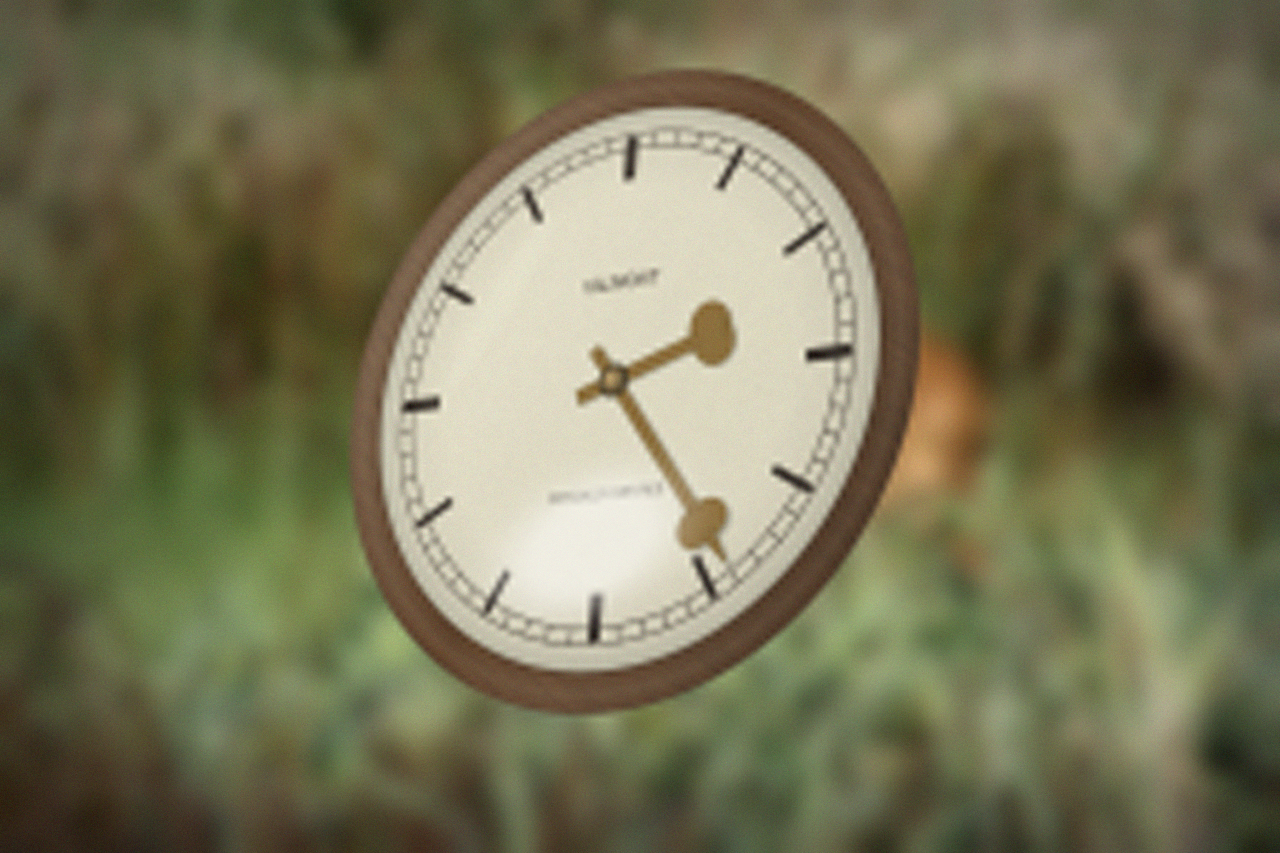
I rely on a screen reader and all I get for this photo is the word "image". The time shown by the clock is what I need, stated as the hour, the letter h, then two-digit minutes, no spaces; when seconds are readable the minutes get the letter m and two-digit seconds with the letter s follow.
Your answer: 2h24
